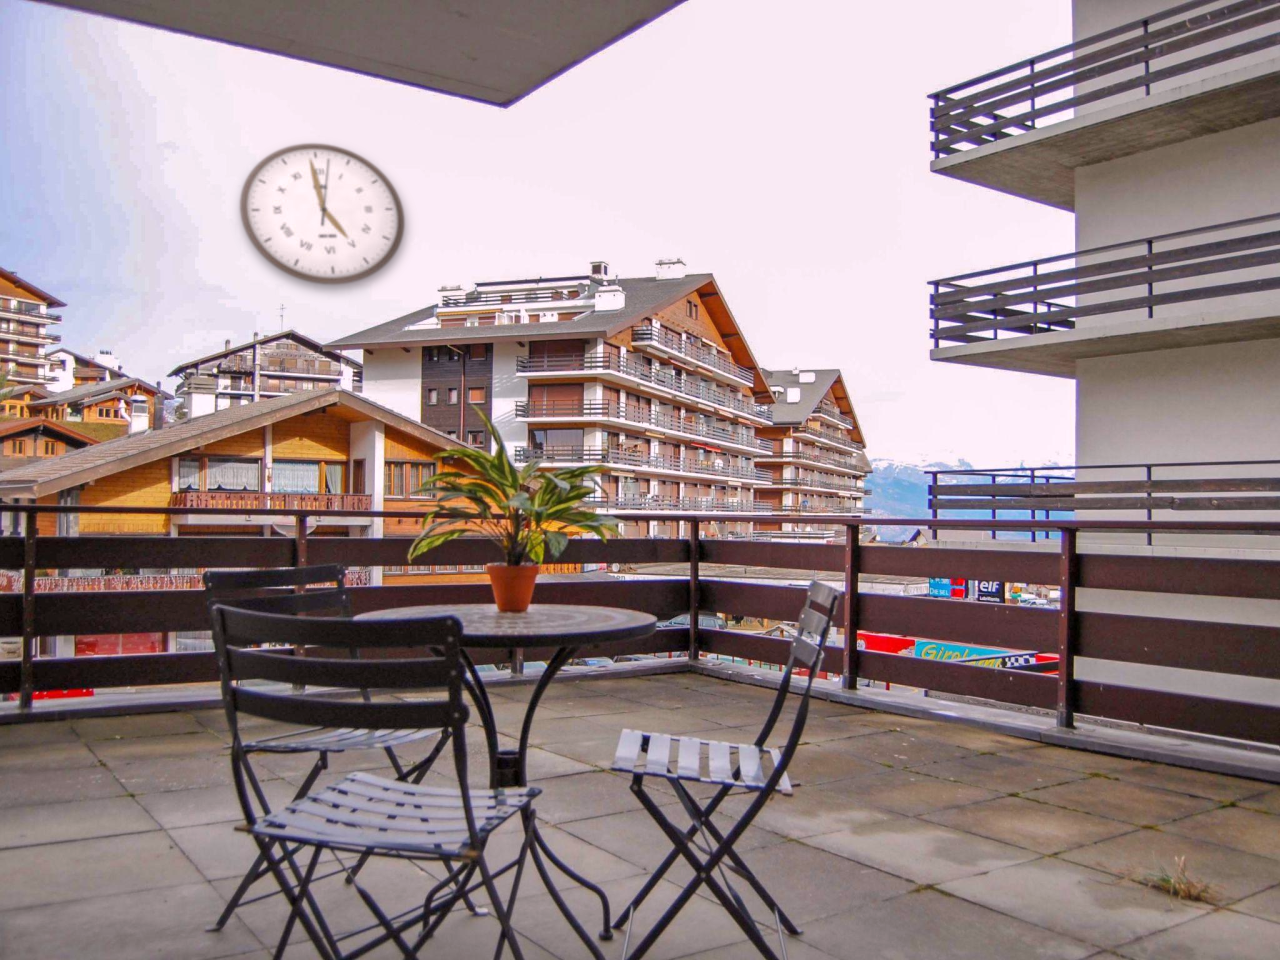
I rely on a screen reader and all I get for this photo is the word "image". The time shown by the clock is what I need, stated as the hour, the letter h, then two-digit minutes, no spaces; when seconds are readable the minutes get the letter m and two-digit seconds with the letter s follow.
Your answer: 4h59m02s
